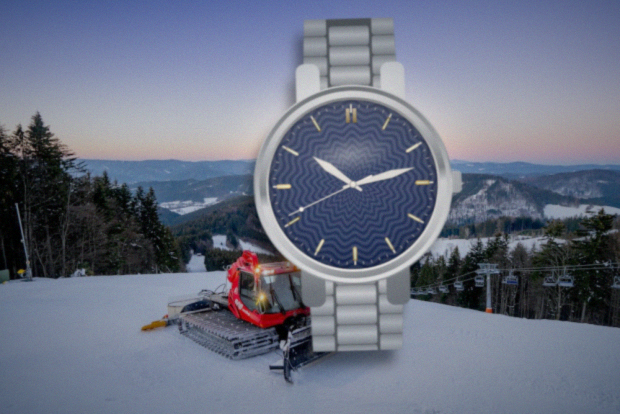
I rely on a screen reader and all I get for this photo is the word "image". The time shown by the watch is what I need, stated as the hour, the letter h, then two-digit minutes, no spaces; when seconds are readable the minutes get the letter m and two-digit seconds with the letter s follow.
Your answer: 10h12m41s
